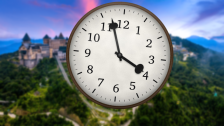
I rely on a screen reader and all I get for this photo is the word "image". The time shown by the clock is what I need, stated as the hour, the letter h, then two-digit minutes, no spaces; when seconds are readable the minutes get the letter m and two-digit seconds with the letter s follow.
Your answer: 3h57
